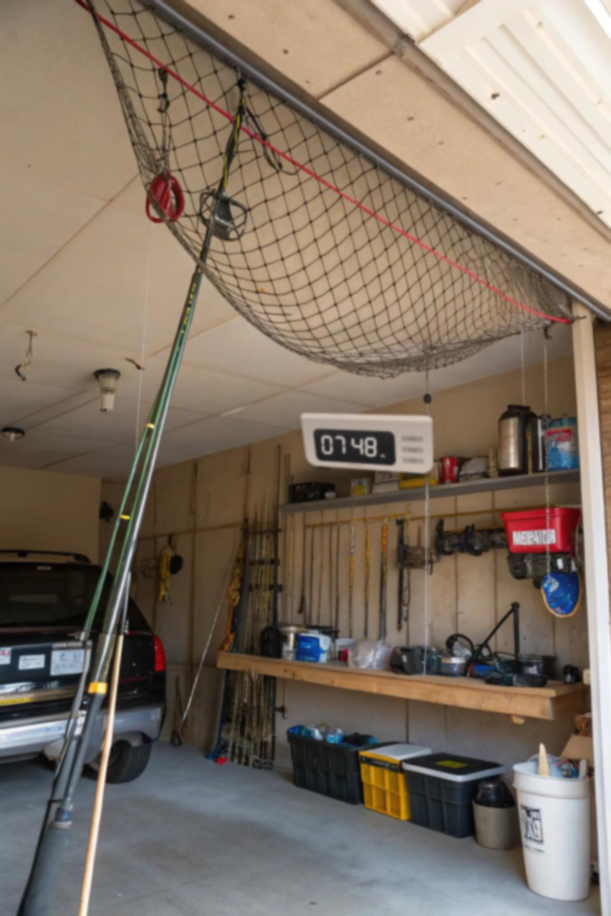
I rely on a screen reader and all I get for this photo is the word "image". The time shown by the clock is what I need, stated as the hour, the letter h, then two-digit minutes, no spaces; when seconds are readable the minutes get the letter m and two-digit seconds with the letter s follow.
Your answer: 7h48
